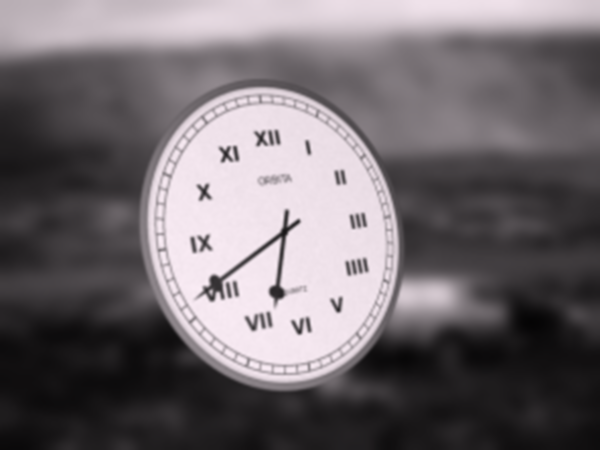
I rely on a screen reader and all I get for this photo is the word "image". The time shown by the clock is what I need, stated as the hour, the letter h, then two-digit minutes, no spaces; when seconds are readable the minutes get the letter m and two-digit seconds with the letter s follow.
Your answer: 6h41
